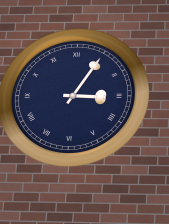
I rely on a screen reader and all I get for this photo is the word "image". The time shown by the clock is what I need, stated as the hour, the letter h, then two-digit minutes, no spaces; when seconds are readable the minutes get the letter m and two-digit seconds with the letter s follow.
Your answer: 3h05
